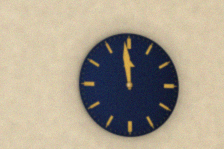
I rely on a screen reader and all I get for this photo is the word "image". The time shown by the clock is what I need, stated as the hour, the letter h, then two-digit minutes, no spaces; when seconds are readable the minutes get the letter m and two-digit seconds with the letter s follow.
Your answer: 11h59
